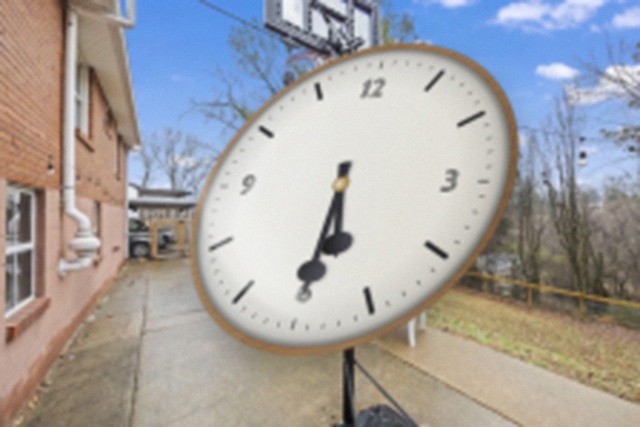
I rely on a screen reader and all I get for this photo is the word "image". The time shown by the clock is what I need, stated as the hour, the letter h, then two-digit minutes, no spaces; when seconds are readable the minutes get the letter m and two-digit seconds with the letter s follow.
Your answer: 5h30
